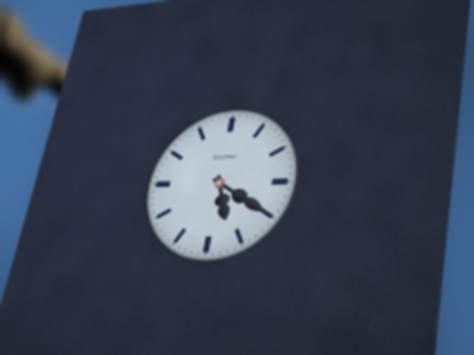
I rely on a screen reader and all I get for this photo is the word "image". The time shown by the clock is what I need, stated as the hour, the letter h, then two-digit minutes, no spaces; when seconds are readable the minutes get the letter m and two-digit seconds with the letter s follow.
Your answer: 5h20
